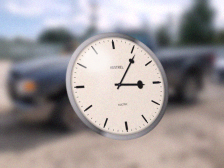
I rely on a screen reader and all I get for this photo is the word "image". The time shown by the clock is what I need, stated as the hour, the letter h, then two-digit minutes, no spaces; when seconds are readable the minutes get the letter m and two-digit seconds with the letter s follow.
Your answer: 3h06
